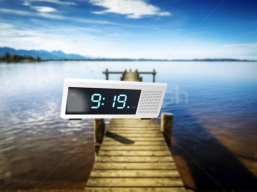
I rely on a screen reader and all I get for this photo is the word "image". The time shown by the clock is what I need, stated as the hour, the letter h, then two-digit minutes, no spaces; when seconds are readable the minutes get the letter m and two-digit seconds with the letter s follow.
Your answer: 9h19
